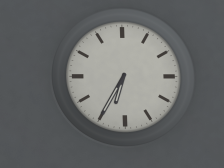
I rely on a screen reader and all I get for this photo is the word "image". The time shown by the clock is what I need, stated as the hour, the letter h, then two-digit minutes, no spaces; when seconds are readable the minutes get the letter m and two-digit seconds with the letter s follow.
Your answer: 6h35
